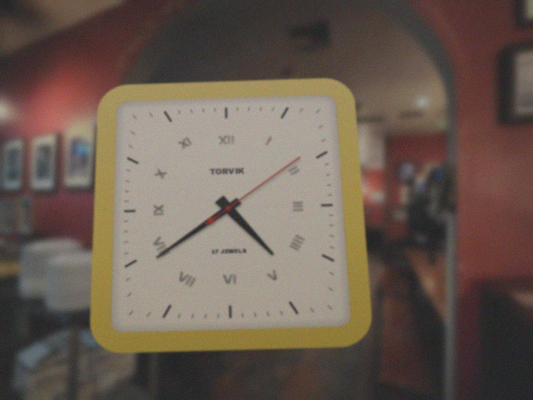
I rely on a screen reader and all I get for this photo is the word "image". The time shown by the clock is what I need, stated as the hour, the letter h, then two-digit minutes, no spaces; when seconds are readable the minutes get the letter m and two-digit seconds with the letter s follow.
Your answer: 4h39m09s
